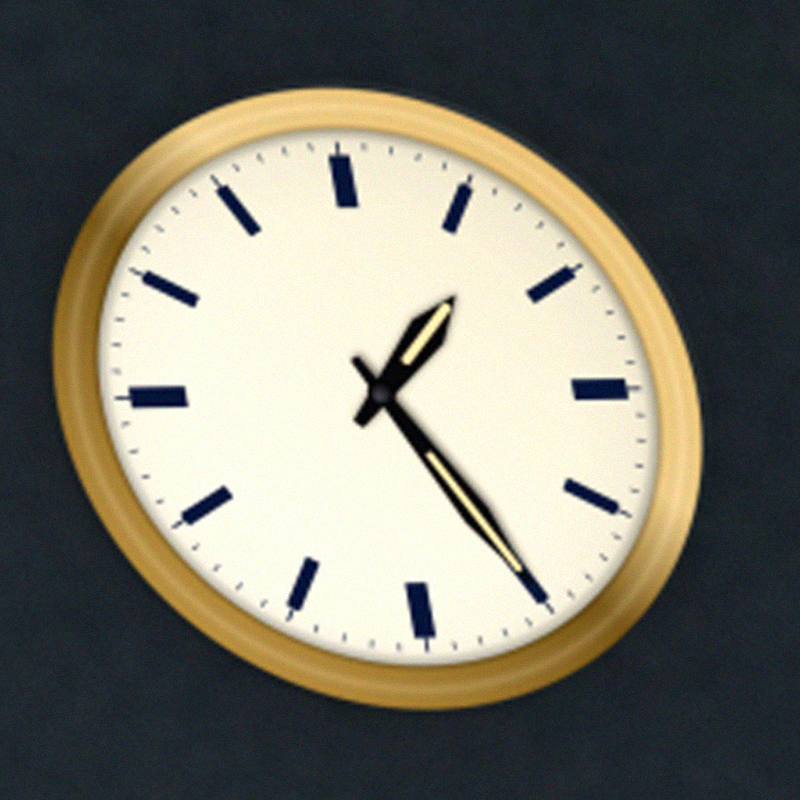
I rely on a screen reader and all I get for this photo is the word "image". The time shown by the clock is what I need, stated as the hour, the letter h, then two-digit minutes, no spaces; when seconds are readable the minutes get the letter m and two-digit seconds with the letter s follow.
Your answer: 1h25
